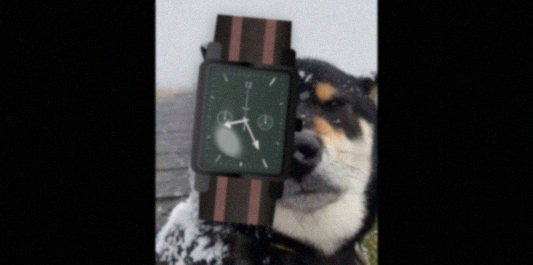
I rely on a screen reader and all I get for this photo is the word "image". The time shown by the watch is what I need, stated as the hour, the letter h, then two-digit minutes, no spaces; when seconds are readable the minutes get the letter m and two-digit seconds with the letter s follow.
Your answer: 8h25
